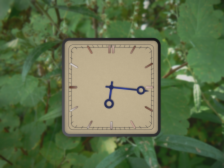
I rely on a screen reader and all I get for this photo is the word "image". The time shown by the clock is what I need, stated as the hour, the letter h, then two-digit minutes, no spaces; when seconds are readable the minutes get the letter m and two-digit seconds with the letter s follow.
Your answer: 6h16
